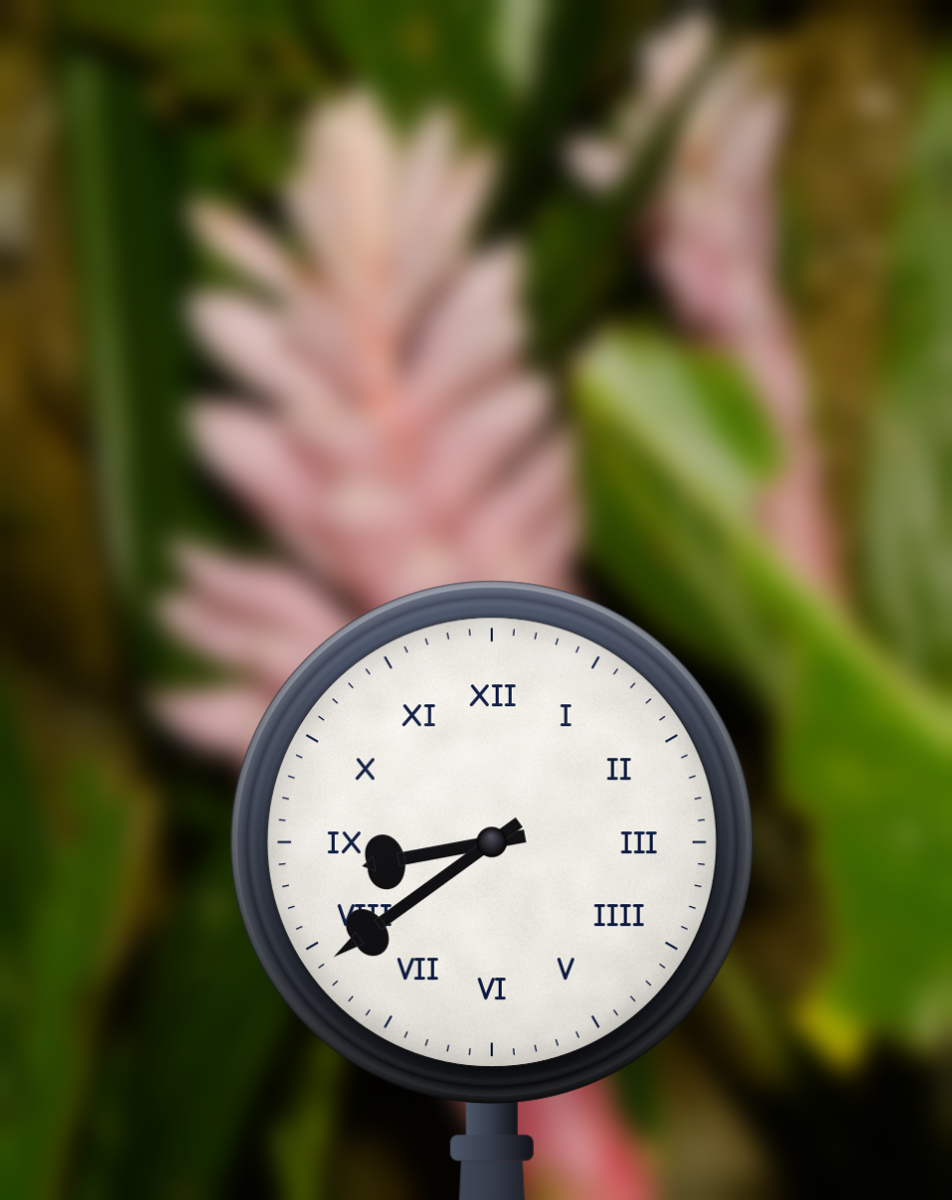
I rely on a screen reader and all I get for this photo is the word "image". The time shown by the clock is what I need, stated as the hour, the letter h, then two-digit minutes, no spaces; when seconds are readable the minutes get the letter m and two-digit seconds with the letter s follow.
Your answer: 8h39
